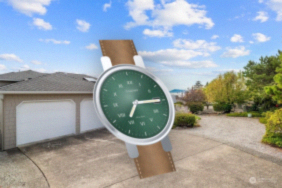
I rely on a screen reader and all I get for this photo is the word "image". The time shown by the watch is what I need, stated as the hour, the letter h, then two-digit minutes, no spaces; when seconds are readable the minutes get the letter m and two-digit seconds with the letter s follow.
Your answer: 7h15
